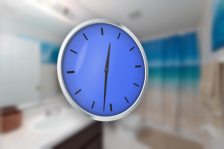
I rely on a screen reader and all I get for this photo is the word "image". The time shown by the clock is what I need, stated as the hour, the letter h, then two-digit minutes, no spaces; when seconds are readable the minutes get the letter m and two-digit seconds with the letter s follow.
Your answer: 12h32
